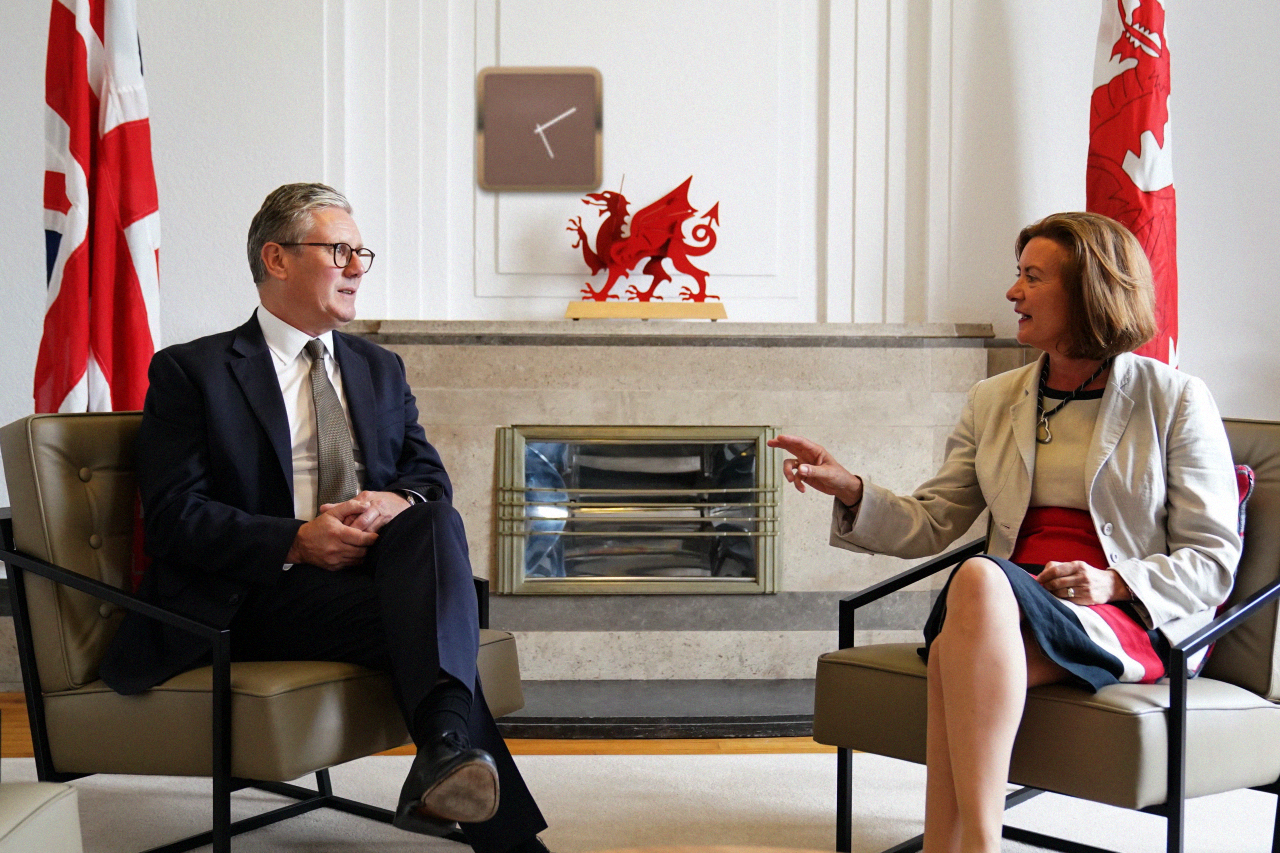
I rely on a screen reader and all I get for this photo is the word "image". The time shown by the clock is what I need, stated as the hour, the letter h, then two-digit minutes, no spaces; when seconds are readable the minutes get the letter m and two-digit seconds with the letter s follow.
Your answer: 5h10
